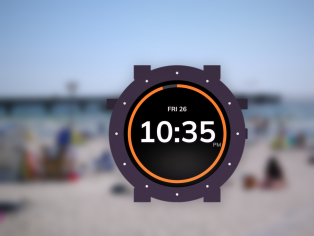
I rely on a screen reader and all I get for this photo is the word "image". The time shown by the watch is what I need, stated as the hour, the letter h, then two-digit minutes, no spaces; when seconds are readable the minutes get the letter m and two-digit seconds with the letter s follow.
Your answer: 10h35
